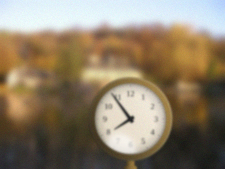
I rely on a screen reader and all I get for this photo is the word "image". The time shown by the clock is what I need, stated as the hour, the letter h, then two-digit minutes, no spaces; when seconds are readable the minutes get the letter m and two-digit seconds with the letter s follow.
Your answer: 7h54
